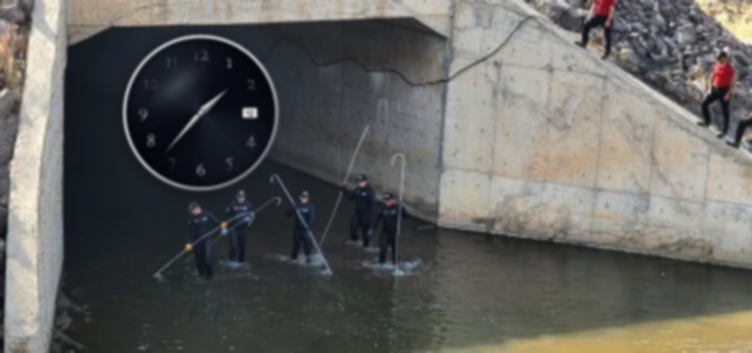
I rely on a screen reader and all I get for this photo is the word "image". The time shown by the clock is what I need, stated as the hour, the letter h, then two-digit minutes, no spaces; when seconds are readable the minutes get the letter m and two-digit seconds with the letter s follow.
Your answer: 1h37
